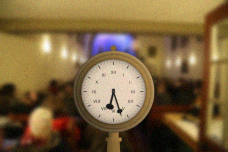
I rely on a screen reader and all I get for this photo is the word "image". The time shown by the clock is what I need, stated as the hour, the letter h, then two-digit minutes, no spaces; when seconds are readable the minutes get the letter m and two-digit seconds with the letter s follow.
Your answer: 6h27
